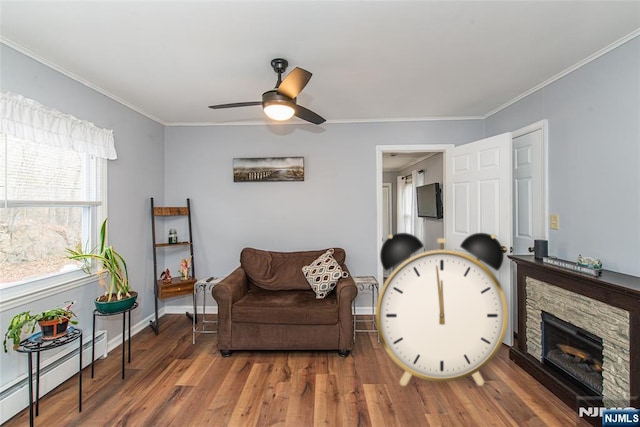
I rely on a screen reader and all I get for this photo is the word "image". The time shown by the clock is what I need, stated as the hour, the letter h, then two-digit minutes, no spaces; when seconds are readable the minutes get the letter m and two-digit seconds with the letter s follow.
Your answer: 11h59
